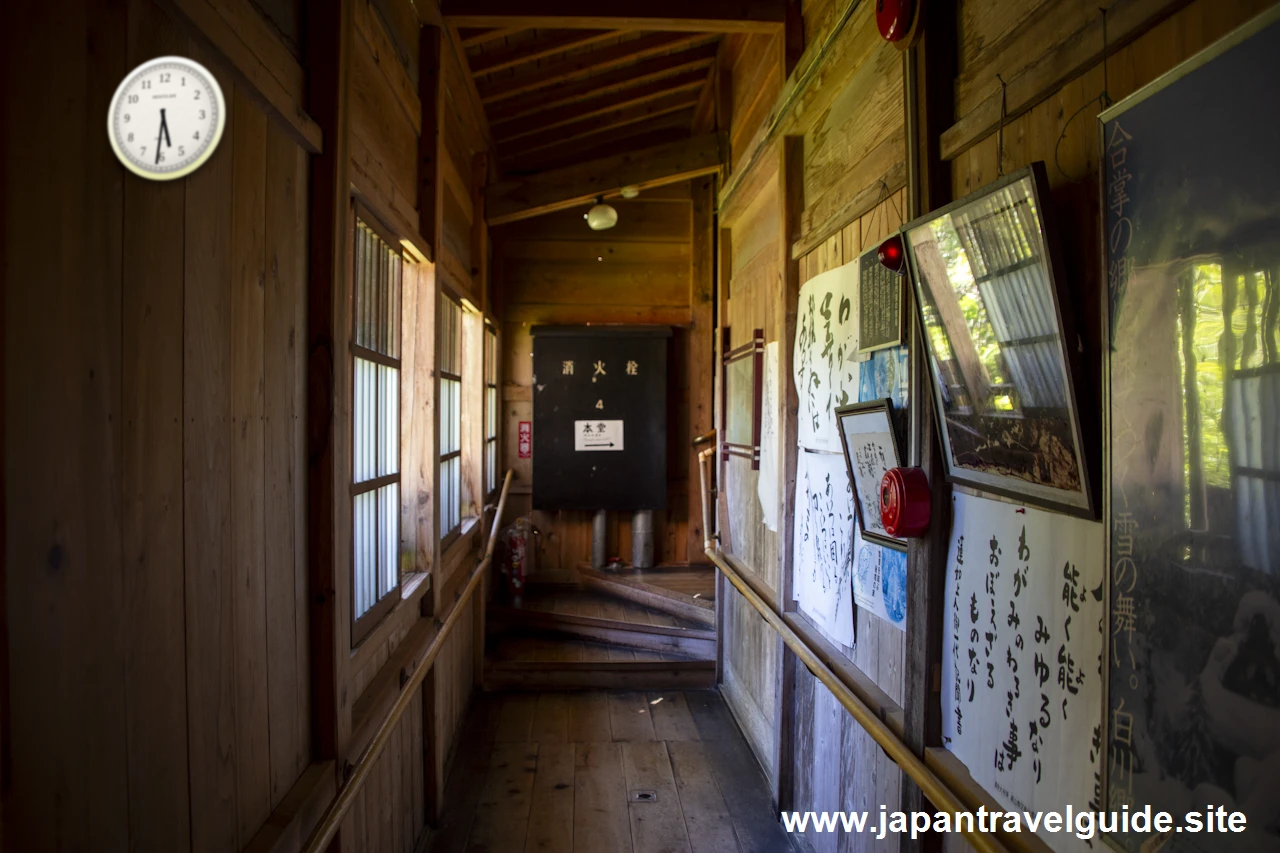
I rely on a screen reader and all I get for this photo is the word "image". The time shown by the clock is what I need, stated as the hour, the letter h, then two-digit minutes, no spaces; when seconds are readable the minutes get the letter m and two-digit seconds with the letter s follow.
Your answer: 5h31
